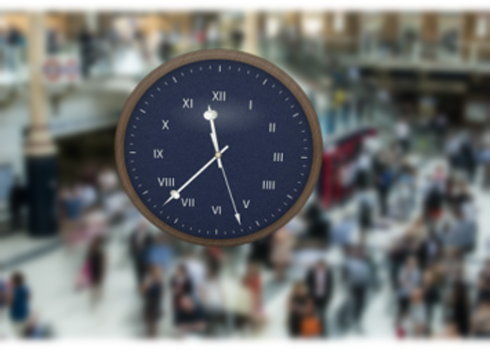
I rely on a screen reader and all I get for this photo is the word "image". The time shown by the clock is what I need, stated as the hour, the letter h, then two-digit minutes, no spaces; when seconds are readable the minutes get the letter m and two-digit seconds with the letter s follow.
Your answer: 11h37m27s
